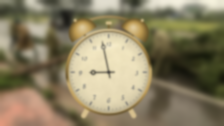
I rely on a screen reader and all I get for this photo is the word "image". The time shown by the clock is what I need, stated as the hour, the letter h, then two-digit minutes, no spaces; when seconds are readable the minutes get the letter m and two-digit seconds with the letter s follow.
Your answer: 8h58
